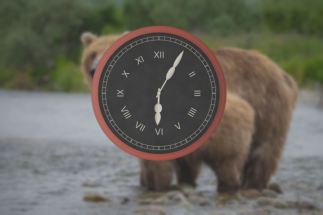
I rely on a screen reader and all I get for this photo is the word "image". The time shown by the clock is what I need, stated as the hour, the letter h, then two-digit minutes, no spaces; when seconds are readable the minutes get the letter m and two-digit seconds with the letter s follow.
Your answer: 6h05
